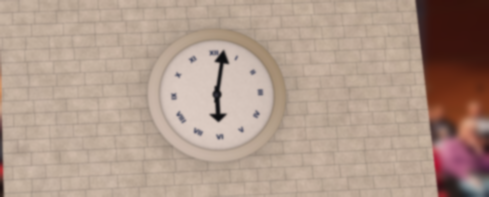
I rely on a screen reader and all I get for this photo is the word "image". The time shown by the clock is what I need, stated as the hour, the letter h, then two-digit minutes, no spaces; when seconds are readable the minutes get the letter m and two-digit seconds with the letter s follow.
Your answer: 6h02
